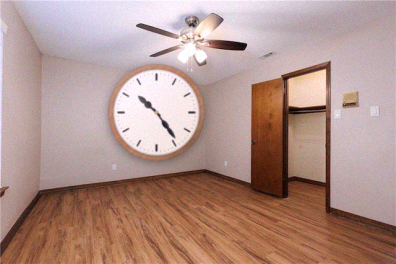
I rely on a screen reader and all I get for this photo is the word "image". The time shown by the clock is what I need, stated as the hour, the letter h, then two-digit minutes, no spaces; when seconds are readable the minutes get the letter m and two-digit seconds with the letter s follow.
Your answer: 10h24
